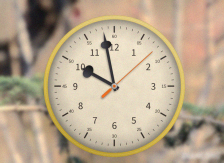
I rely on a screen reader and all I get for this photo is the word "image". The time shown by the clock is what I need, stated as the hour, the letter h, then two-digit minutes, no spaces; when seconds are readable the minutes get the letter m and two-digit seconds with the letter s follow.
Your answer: 9h58m08s
